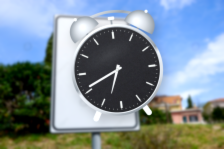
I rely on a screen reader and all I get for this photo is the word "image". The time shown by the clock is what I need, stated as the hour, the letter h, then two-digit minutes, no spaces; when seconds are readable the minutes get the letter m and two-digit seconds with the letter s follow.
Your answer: 6h41
